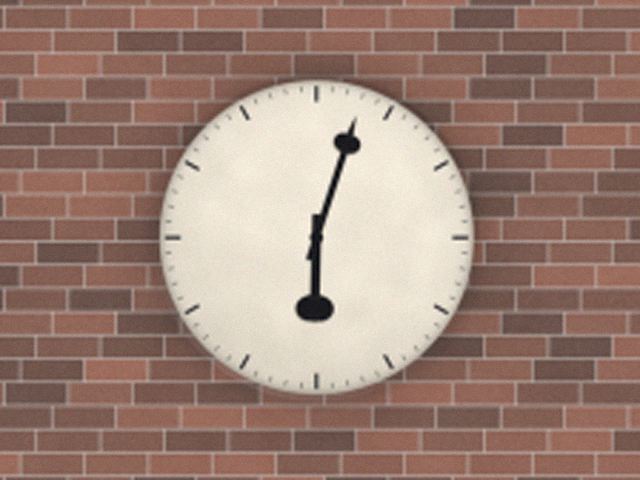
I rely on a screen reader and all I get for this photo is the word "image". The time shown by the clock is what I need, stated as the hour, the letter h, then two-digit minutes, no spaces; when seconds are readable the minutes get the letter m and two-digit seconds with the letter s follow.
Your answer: 6h03
